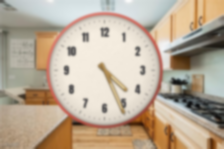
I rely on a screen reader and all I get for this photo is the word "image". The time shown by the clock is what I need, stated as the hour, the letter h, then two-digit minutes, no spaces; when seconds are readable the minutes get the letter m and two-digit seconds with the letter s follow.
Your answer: 4h26
